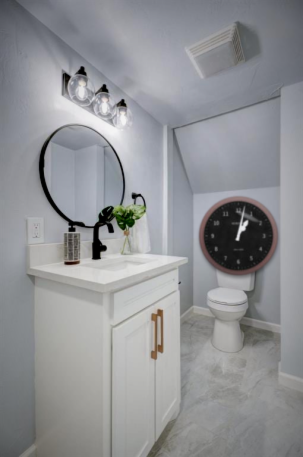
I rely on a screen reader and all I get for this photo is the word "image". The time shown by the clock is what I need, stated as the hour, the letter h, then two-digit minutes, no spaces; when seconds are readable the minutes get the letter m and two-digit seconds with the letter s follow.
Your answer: 1h02
